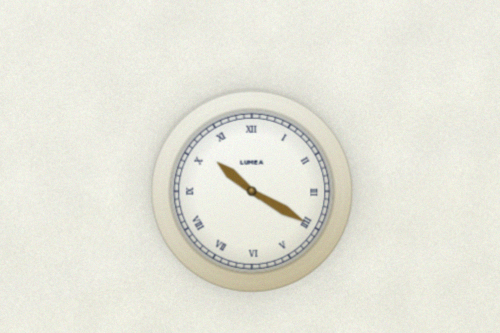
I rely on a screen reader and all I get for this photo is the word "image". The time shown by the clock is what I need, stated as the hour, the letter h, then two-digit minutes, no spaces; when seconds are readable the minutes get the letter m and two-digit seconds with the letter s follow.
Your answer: 10h20
